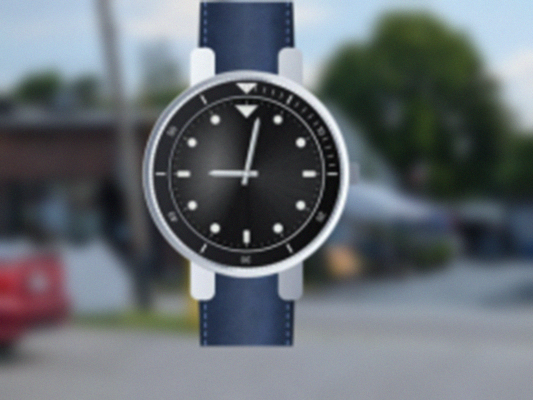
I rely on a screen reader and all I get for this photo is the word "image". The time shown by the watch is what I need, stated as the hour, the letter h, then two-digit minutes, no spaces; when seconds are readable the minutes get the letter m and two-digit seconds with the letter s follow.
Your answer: 9h02
